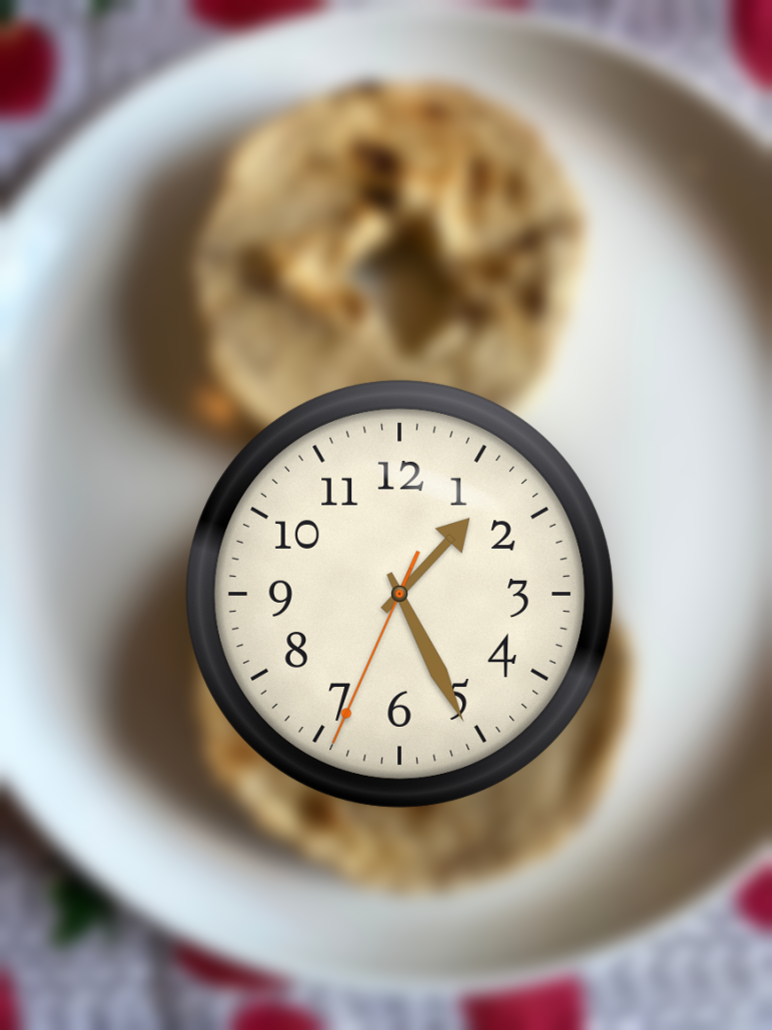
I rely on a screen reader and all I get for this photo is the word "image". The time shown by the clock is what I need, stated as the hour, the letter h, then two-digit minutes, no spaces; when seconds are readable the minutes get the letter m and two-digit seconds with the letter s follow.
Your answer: 1h25m34s
